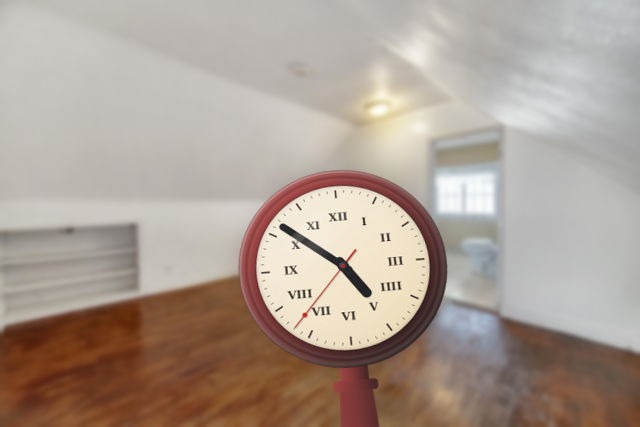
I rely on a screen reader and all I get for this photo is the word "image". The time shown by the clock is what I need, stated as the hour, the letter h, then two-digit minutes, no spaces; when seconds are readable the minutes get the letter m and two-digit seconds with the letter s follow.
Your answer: 4h51m37s
